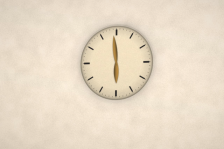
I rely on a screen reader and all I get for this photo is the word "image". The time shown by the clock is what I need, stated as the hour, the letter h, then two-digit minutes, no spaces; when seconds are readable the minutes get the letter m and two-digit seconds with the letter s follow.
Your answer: 5h59
